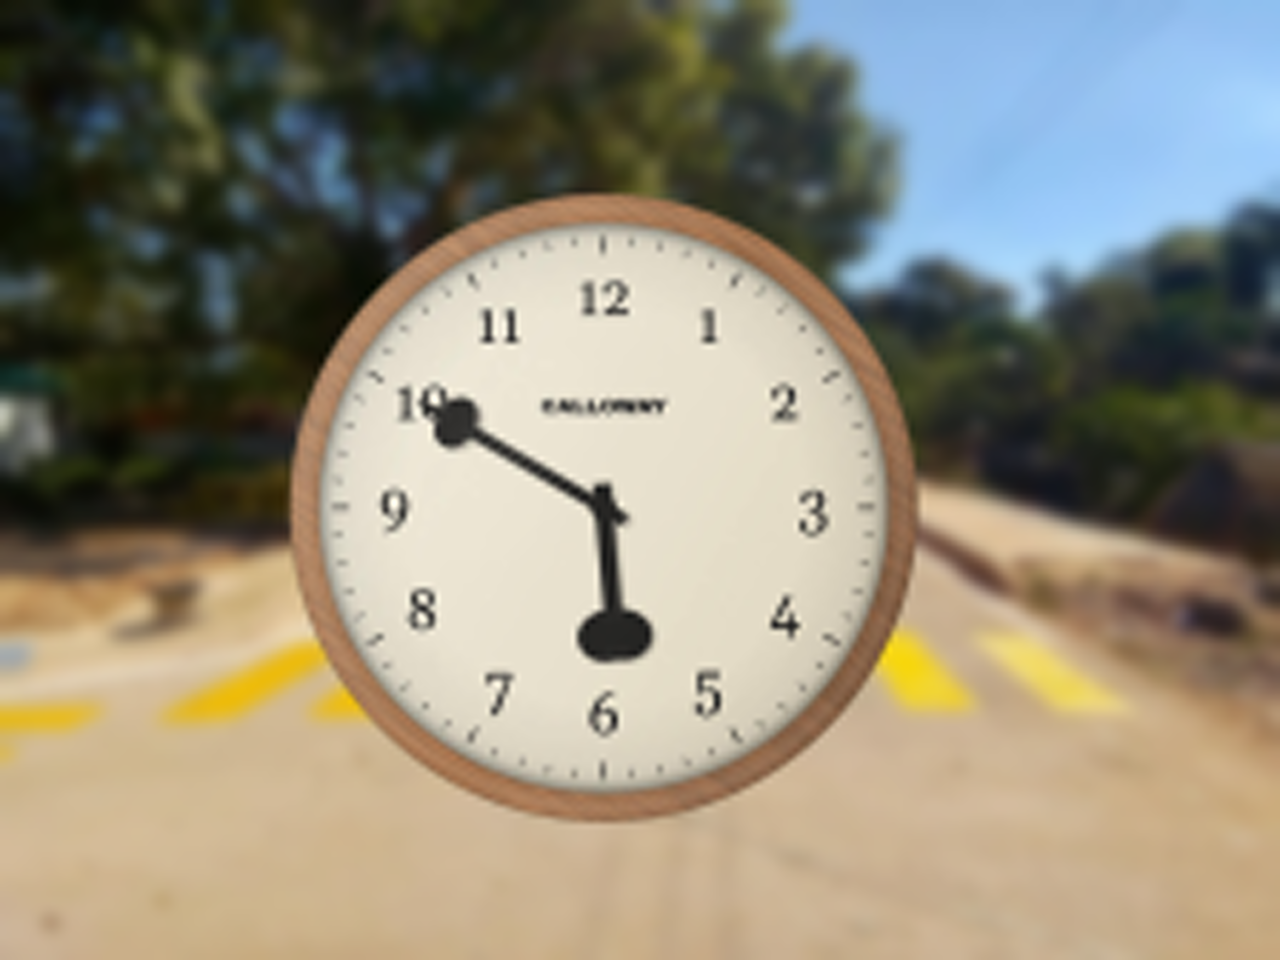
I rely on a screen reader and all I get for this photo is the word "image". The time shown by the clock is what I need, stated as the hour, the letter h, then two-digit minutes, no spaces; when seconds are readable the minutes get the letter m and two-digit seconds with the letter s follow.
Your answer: 5h50
